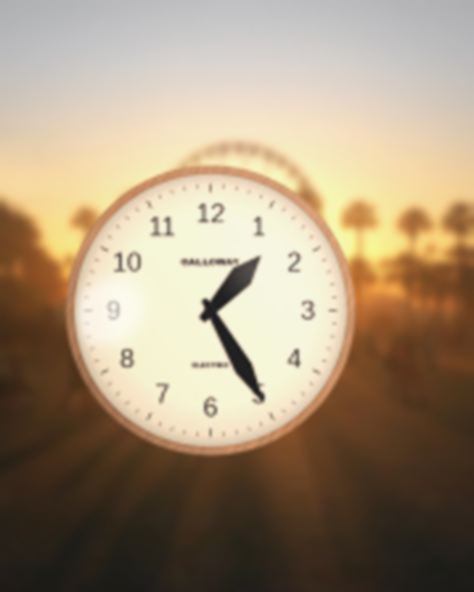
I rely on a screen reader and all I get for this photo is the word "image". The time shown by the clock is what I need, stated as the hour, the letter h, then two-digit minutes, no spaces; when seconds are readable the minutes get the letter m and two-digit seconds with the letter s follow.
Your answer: 1h25
